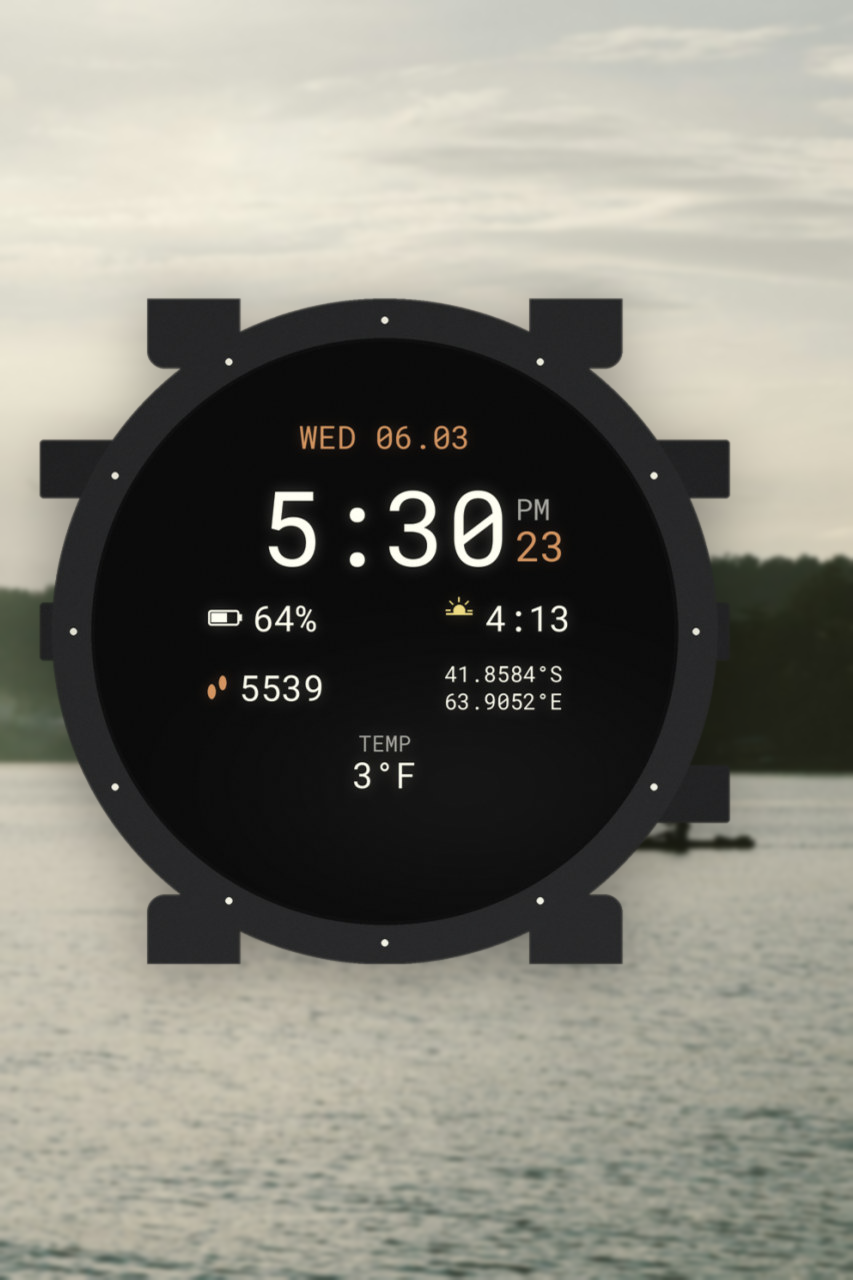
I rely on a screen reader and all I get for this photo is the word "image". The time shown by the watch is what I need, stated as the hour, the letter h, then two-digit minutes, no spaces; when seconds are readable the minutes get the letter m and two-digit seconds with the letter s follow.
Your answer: 5h30m23s
